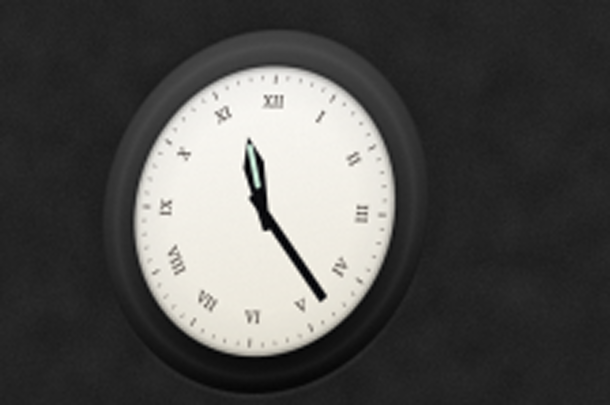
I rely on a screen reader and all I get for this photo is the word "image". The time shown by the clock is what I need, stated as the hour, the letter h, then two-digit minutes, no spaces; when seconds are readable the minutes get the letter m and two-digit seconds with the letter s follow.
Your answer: 11h23
